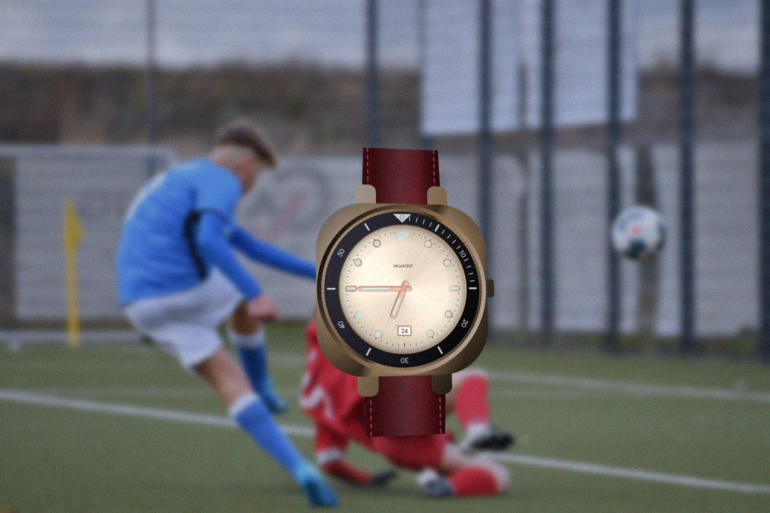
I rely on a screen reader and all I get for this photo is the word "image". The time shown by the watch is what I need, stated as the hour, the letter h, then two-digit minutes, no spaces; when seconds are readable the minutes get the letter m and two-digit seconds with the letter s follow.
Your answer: 6h45
